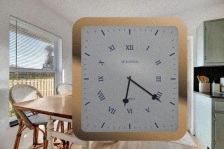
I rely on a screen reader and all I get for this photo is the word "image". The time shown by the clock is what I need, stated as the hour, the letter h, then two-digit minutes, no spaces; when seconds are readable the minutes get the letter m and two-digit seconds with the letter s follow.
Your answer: 6h21
